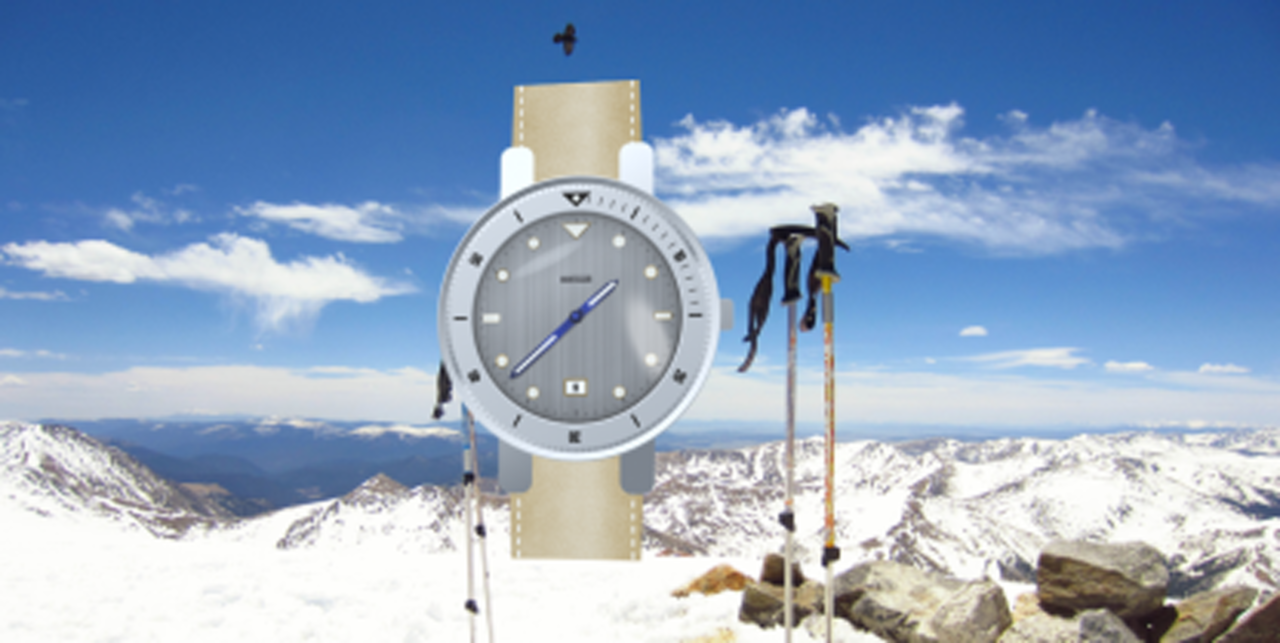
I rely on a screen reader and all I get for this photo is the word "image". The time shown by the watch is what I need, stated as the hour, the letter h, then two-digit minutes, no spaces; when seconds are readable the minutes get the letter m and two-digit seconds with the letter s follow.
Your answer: 1h38
